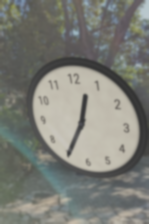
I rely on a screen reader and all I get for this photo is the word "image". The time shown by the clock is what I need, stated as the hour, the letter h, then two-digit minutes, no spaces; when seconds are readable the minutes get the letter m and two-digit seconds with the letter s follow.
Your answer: 12h35
